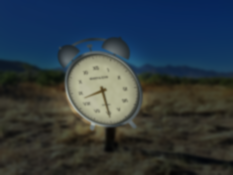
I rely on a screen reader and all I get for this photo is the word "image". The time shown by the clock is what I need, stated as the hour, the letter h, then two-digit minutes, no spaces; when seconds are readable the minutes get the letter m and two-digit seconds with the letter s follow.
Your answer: 8h30
